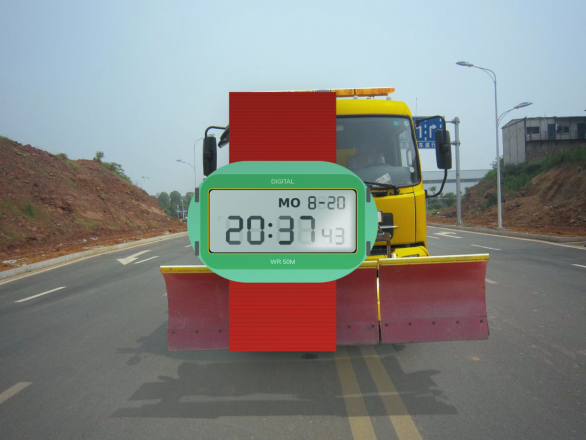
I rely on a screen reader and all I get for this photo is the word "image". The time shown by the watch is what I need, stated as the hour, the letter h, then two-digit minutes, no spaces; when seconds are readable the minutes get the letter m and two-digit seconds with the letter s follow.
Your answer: 20h37m43s
